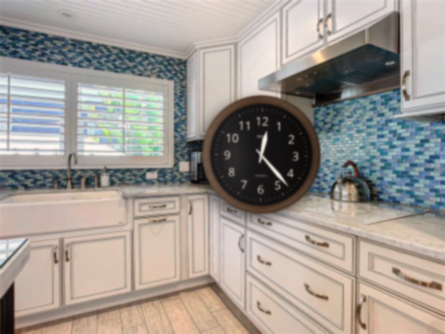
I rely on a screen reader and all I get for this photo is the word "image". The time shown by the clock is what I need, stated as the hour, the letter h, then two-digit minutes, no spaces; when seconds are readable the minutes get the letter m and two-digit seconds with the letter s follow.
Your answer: 12h23
